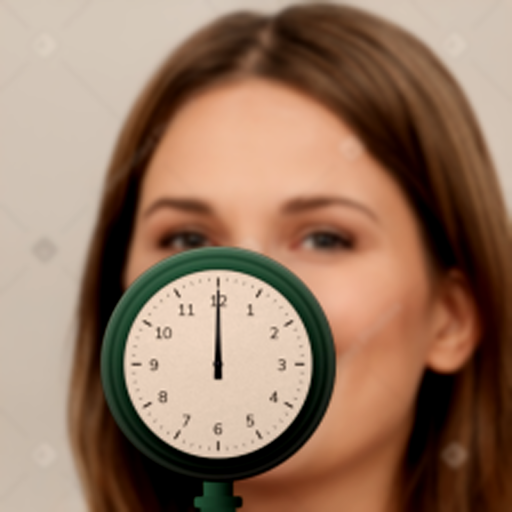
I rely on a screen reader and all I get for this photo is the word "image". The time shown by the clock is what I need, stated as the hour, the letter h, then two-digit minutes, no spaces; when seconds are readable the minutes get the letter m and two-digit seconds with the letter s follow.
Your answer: 12h00
